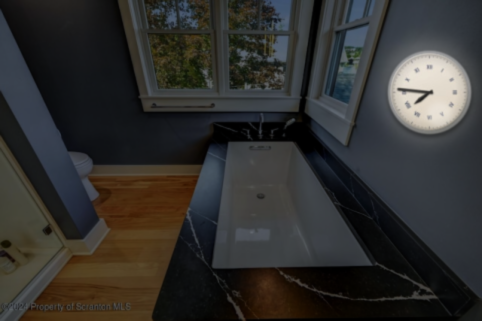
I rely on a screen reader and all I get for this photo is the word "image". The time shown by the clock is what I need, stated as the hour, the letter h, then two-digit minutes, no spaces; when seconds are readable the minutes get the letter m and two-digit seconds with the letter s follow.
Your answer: 7h46
